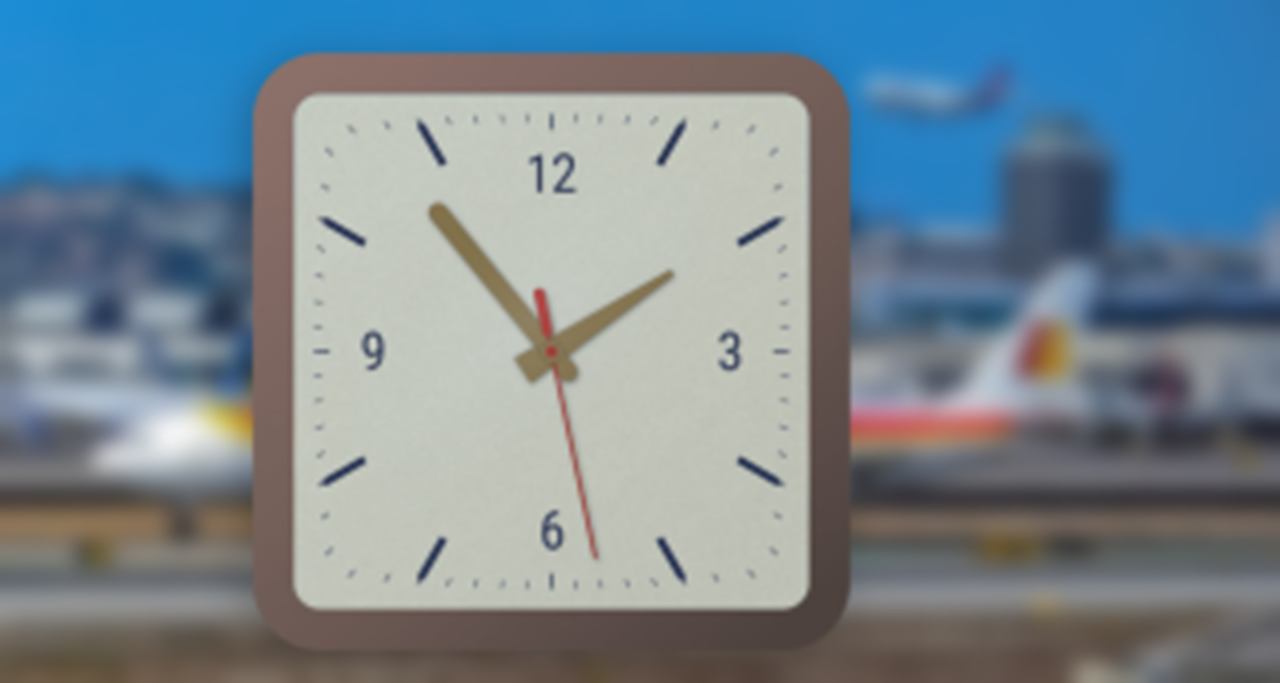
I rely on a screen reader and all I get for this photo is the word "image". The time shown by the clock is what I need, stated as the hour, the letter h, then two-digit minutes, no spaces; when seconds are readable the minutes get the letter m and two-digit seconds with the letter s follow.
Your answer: 1h53m28s
